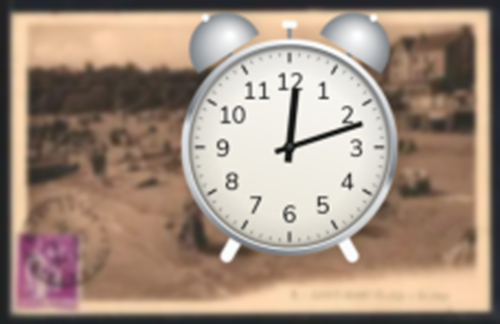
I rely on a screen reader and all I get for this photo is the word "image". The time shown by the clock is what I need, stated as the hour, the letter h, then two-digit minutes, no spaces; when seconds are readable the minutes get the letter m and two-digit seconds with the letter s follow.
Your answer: 12h12
